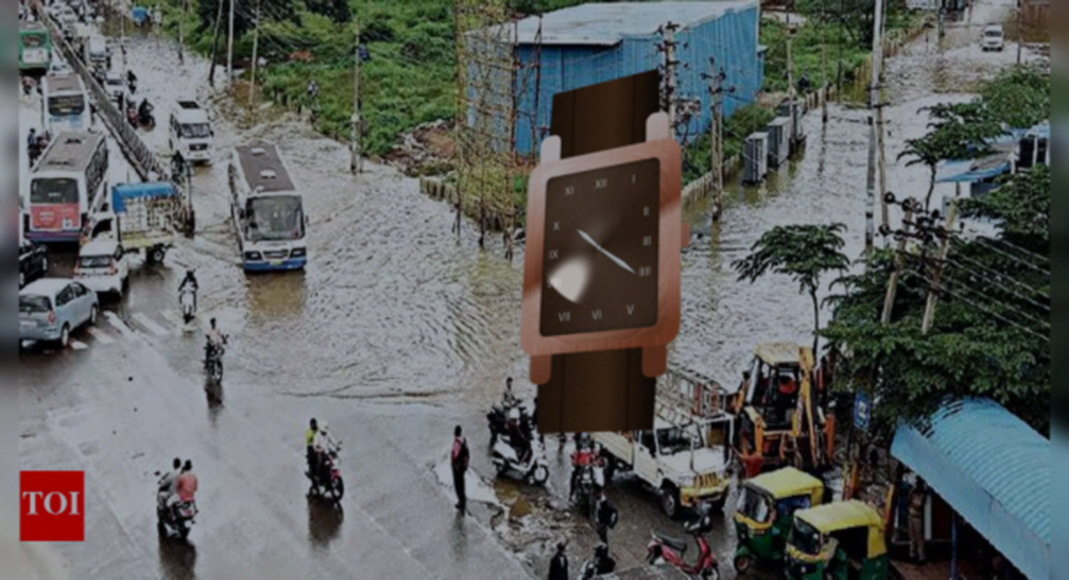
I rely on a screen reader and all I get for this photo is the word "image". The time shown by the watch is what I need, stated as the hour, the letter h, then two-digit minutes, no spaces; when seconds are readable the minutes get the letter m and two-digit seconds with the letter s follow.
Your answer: 10h21
